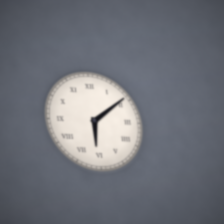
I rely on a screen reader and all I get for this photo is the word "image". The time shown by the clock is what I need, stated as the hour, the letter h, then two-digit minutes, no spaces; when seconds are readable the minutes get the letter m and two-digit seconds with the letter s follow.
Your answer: 6h09
